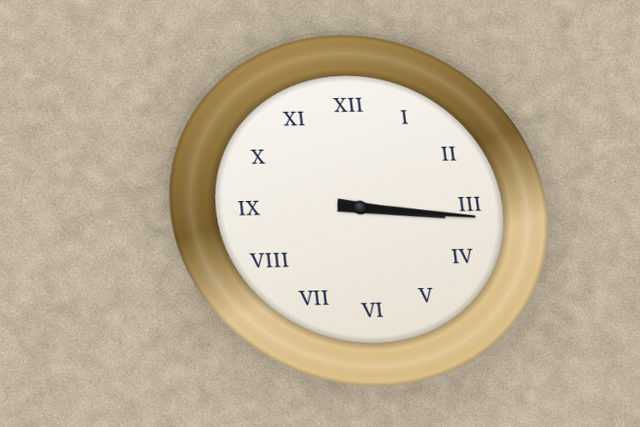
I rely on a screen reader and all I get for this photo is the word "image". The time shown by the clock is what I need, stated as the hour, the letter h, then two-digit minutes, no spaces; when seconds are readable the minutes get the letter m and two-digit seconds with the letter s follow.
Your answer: 3h16
